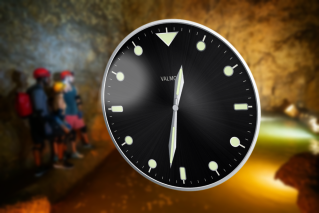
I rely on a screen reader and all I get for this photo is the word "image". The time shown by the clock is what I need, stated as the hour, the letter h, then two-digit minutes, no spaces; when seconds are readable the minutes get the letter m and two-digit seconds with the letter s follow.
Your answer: 12h32
